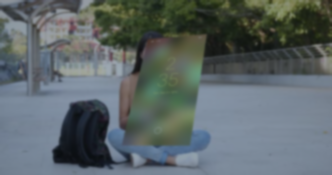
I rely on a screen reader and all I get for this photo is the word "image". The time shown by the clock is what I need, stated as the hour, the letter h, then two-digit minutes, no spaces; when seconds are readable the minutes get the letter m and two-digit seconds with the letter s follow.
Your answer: 2h35
